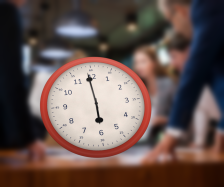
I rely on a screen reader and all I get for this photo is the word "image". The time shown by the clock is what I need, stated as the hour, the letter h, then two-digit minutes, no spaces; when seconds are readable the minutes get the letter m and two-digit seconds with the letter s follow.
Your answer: 5h59
